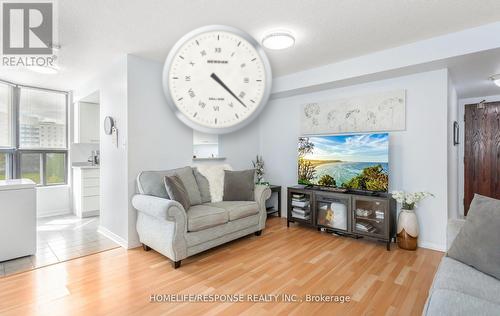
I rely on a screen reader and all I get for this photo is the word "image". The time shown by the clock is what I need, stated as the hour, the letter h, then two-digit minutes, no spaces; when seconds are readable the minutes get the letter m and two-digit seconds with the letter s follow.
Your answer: 4h22
